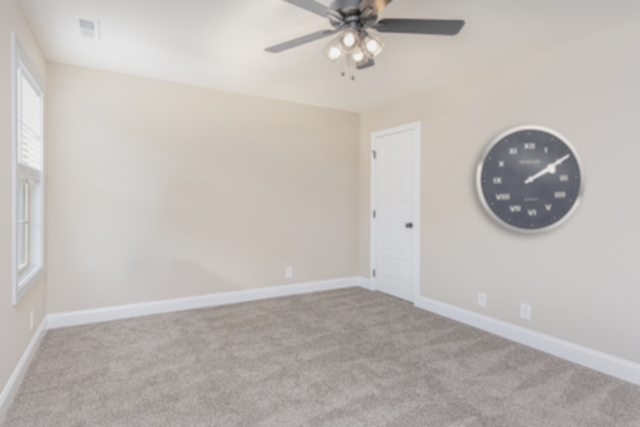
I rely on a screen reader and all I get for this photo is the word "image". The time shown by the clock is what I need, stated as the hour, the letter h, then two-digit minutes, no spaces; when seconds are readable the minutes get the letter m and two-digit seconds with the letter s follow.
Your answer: 2h10
